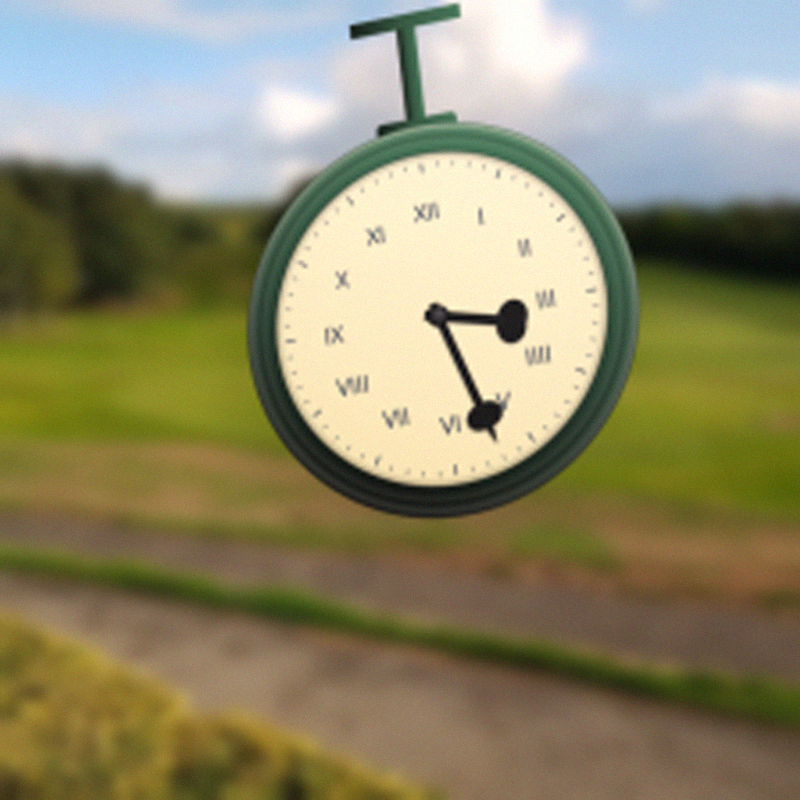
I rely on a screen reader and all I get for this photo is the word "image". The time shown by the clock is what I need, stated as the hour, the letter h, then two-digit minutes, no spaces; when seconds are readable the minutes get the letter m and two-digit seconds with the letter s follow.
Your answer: 3h27
